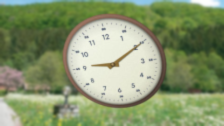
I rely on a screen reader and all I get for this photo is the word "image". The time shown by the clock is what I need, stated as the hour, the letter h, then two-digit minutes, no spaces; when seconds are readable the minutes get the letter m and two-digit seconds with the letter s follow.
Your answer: 9h10
